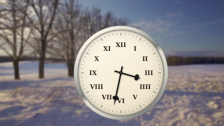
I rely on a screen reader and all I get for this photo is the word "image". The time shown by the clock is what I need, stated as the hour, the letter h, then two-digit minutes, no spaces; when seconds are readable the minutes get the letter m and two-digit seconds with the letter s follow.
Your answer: 3h32
